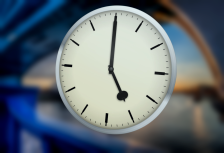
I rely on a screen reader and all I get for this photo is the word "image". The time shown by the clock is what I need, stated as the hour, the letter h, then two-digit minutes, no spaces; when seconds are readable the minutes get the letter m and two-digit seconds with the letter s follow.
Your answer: 5h00
